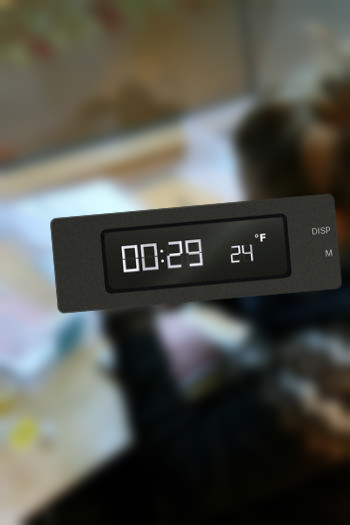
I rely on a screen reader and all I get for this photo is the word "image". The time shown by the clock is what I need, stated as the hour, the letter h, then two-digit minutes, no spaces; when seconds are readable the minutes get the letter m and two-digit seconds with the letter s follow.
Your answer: 0h29
